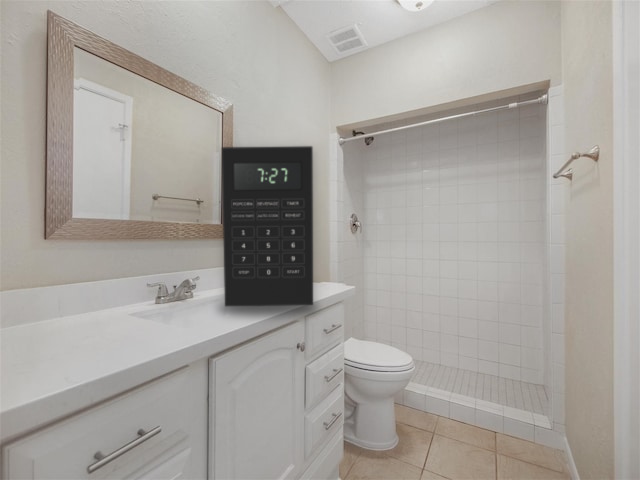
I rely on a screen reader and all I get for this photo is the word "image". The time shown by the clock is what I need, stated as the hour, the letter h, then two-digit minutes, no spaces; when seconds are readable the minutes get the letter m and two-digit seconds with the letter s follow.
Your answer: 7h27
